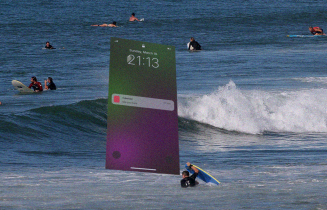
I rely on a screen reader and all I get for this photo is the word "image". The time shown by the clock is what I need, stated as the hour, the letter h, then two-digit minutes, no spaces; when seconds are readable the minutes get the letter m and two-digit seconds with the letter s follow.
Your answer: 21h13
